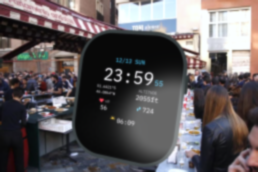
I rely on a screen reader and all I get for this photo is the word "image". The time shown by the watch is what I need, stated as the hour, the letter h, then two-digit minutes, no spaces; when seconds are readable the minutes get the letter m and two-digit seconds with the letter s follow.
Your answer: 23h59
